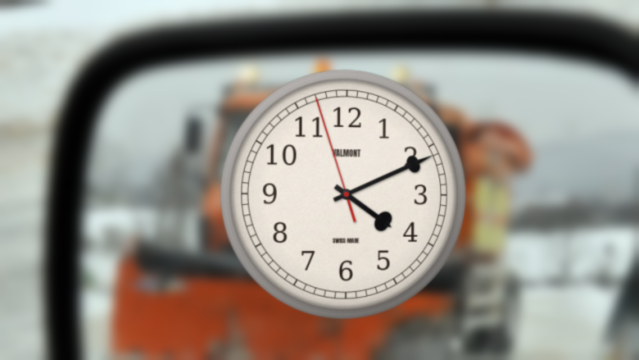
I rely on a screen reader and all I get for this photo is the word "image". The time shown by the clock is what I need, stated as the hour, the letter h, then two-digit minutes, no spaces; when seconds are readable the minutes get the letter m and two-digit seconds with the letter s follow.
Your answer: 4h10m57s
